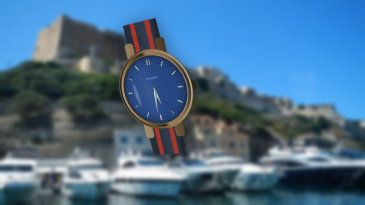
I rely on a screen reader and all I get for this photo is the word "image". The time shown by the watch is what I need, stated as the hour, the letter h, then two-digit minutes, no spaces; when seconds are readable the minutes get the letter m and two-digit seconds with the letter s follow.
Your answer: 5h31
